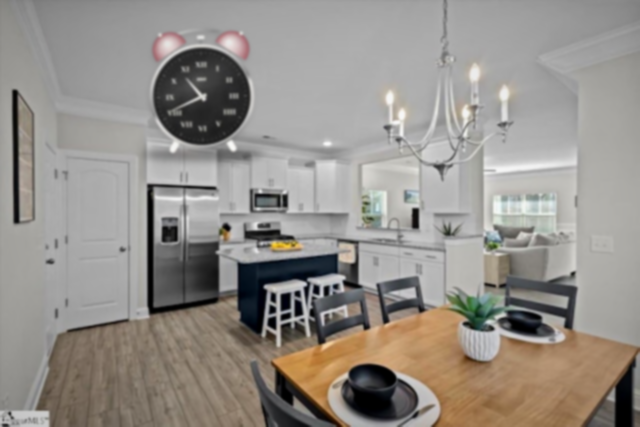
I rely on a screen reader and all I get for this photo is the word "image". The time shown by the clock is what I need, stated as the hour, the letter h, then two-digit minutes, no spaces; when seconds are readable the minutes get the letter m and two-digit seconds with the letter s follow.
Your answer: 10h41
